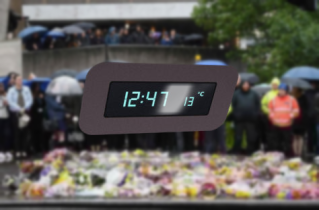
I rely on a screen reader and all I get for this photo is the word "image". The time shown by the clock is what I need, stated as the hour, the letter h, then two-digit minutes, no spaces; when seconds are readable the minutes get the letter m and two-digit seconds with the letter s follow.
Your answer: 12h47
